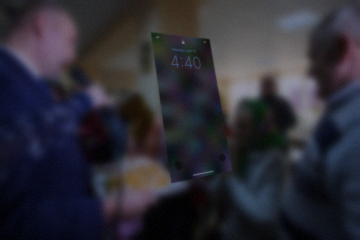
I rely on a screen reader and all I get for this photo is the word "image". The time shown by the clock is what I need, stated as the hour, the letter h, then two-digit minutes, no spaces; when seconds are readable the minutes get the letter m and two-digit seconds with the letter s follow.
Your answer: 4h40
